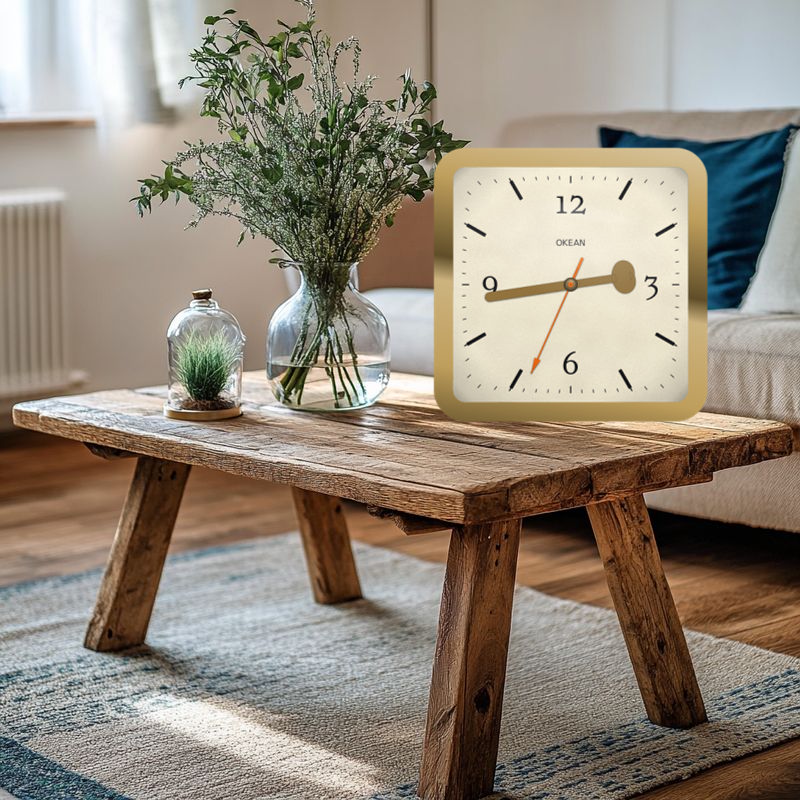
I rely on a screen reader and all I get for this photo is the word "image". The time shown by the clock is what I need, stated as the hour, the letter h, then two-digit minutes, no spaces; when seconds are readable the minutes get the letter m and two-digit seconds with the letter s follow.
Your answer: 2h43m34s
